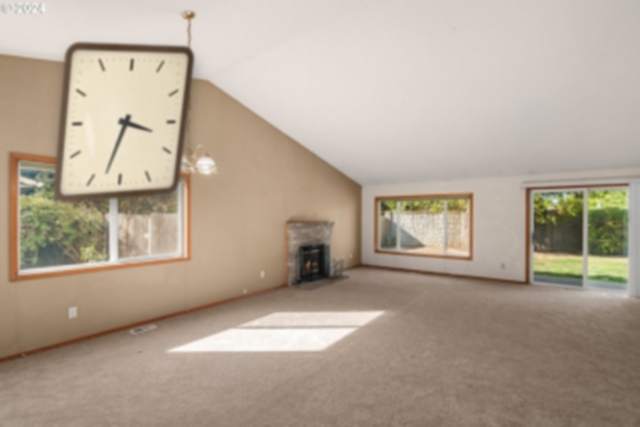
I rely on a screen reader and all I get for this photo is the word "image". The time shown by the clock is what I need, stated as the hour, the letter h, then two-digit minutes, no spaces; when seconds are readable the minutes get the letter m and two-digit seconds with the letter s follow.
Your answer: 3h33
